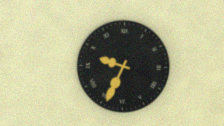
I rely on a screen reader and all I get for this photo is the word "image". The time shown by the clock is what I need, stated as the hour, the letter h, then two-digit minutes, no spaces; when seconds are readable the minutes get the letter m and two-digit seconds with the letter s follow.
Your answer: 9h34
